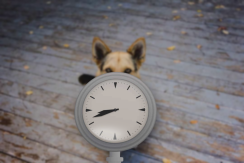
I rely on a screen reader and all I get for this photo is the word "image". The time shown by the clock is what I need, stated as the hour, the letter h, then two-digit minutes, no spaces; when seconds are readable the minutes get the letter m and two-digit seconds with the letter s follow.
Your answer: 8h42
